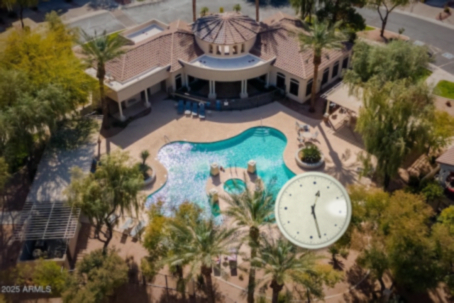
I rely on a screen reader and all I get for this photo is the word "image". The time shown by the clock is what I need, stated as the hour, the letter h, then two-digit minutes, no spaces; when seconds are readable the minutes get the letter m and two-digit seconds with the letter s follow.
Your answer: 12h27
